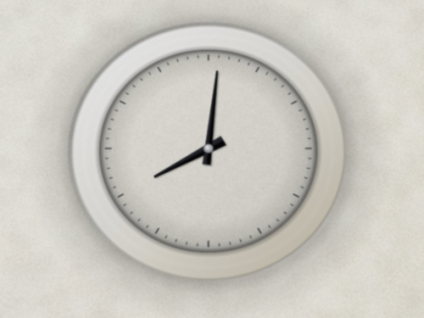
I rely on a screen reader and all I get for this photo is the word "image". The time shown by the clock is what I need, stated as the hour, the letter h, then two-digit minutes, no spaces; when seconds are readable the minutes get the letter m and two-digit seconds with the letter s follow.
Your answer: 8h01
